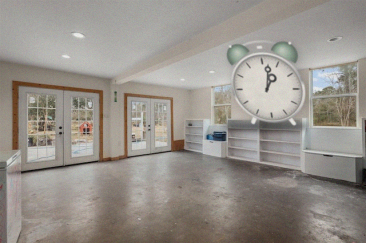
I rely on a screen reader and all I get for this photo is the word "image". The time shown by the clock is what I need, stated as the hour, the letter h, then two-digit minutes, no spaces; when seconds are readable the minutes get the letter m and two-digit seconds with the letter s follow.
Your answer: 1h02
